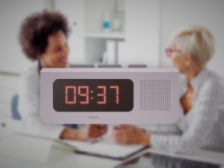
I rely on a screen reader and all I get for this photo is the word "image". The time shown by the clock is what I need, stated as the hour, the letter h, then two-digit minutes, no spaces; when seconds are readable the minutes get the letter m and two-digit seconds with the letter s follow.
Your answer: 9h37
